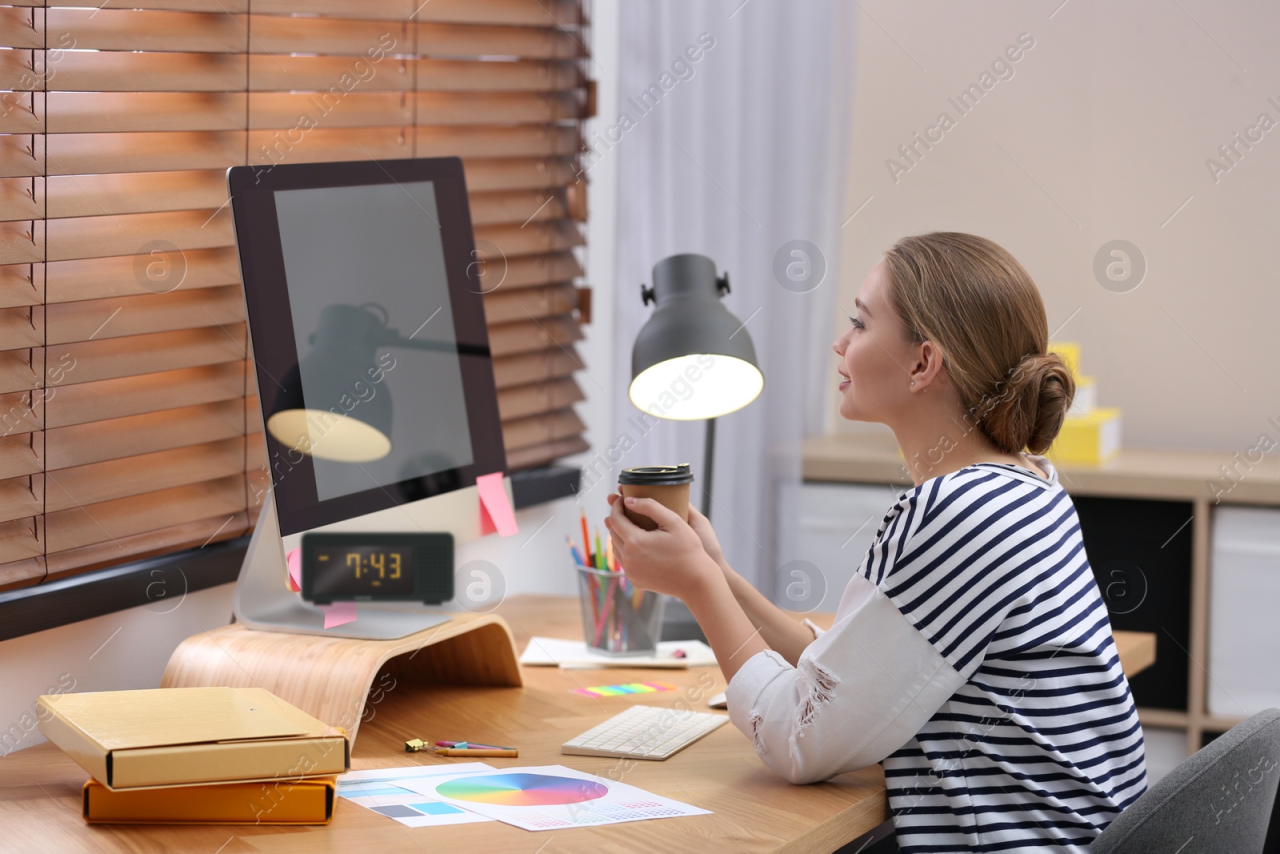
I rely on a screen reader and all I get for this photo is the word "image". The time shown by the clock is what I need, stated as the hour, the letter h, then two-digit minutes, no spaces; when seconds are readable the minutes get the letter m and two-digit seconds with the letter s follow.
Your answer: 7h43
